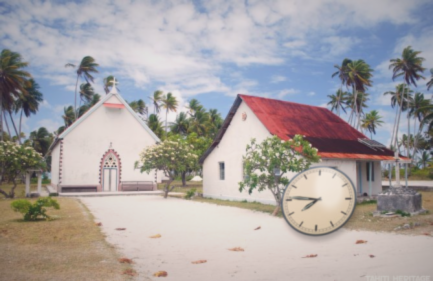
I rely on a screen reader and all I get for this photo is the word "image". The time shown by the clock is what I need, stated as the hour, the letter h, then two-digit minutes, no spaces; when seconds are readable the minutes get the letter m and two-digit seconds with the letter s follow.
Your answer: 7h46
